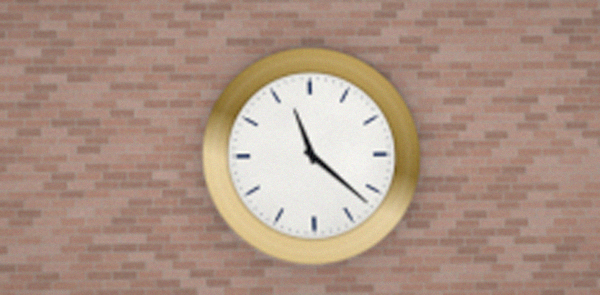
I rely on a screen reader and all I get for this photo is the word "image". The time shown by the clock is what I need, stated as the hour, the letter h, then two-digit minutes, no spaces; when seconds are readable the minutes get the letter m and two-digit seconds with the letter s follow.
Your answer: 11h22
